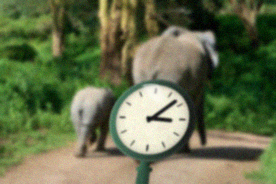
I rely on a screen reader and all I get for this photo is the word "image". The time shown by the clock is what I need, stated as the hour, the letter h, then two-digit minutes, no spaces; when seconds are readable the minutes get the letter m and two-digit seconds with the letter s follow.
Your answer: 3h08
